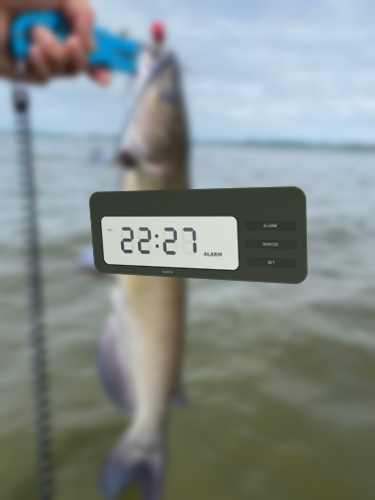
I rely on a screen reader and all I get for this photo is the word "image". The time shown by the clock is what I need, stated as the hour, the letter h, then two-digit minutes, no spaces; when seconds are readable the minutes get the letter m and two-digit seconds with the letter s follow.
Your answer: 22h27
